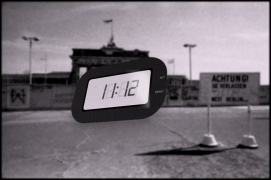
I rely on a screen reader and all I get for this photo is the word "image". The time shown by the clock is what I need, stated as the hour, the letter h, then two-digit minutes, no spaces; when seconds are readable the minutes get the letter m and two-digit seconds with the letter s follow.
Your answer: 11h12
